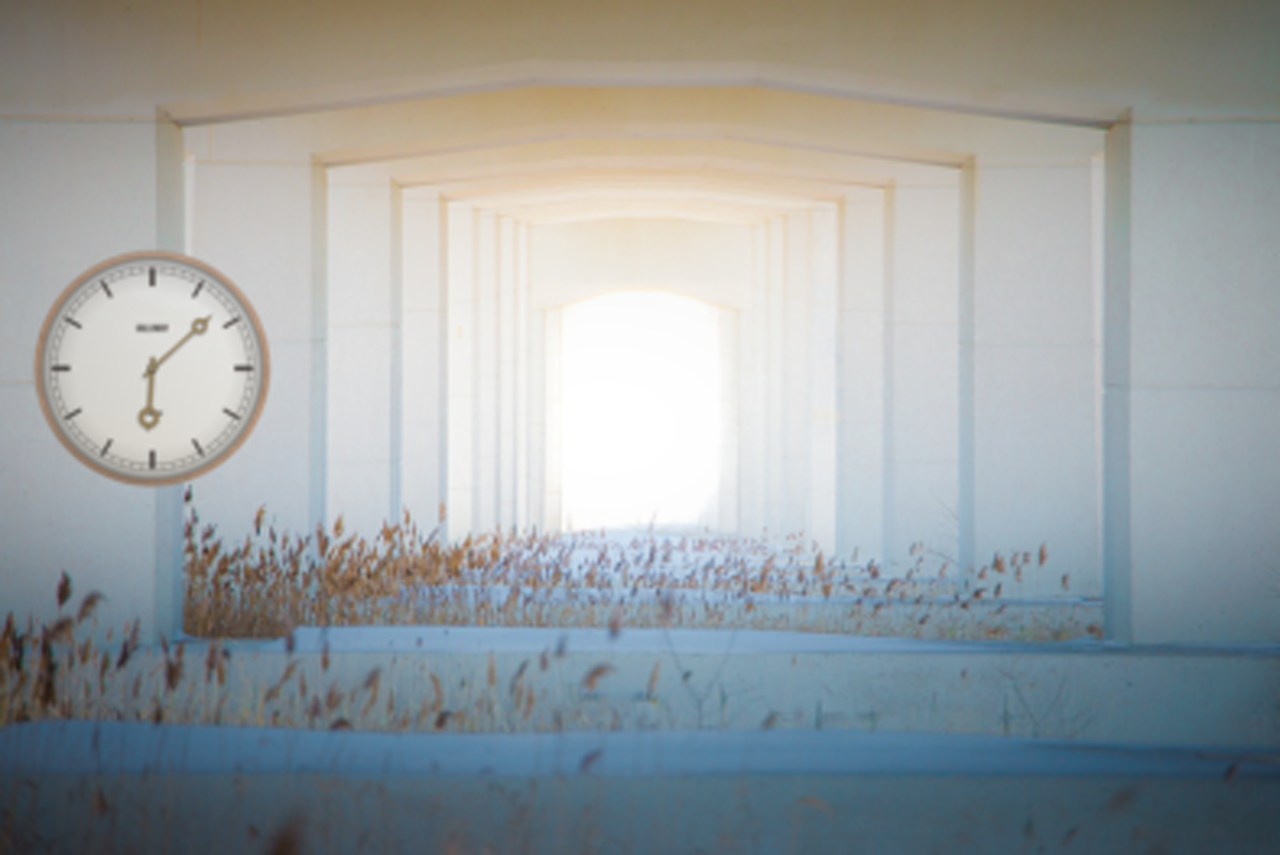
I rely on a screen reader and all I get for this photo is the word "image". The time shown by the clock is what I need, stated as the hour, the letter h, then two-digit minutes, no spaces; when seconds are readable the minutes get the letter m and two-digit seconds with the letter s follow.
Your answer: 6h08
